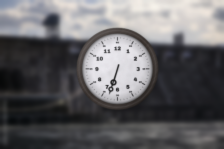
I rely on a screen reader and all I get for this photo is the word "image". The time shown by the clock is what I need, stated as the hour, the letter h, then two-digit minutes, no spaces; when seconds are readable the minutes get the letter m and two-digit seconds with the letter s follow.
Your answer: 6h33
